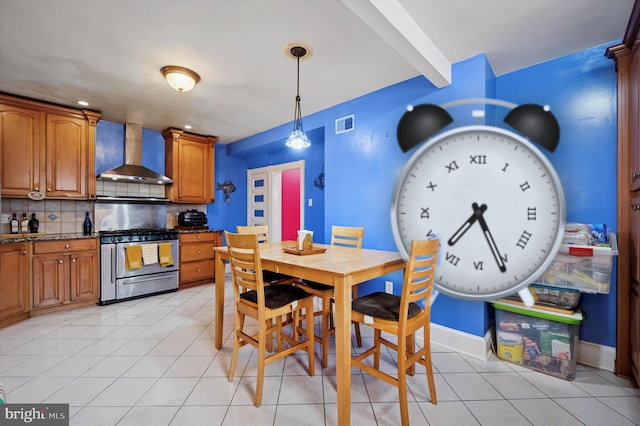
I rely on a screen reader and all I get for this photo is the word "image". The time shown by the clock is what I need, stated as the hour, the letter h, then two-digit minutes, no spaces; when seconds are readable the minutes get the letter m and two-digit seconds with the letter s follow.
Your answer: 7h26
